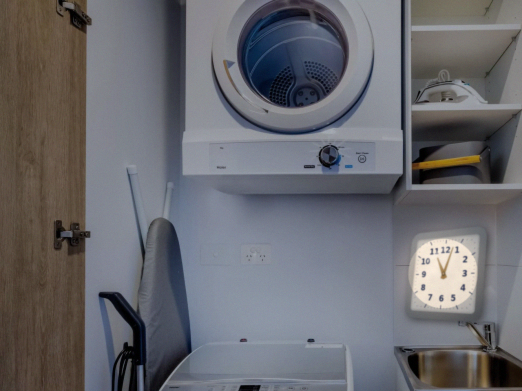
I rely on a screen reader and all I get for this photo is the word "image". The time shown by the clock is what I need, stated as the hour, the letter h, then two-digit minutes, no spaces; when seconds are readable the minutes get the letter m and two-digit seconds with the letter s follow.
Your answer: 11h03
